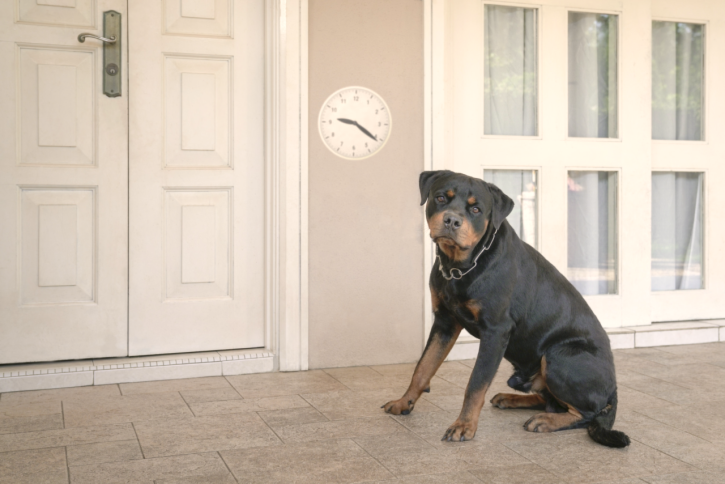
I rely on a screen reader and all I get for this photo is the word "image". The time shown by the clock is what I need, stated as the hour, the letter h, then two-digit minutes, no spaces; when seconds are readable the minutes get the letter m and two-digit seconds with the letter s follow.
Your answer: 9h21
